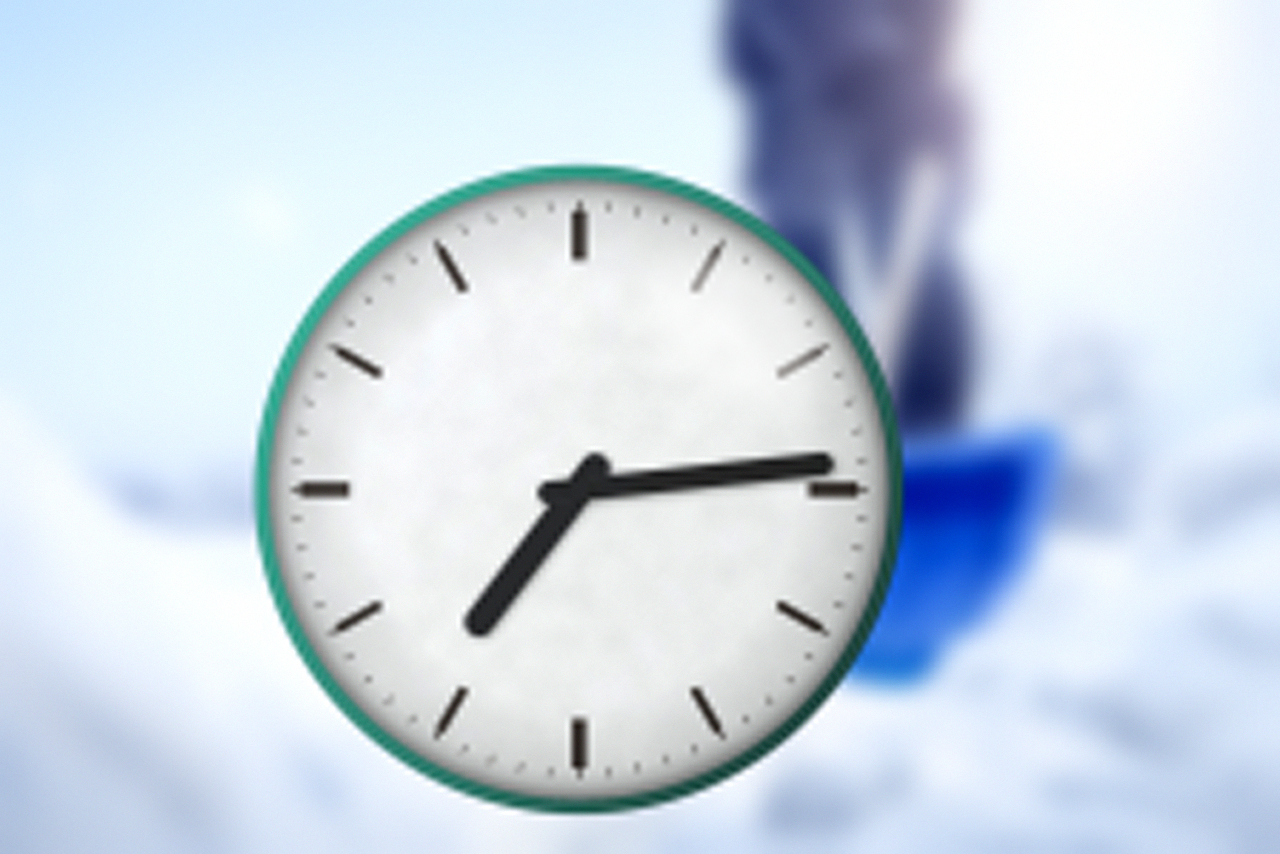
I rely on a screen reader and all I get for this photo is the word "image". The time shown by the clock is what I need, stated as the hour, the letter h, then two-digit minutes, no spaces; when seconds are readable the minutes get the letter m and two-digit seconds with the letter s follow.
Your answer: 7h14
